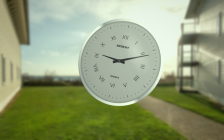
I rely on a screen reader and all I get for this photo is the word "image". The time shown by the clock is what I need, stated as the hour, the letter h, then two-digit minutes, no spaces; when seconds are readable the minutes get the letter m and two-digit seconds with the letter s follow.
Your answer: 9h11
